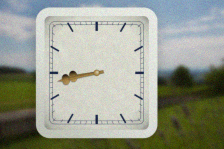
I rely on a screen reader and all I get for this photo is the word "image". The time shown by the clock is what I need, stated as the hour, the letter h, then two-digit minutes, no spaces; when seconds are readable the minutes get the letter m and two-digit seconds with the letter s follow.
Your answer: 8h43
